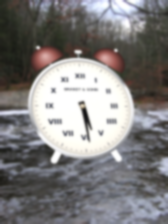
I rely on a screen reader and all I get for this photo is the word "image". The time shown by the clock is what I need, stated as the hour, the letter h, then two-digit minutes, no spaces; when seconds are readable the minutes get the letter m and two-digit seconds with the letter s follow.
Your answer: 5h29
